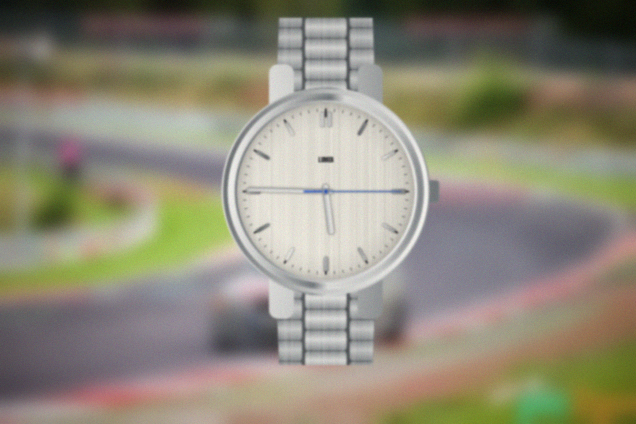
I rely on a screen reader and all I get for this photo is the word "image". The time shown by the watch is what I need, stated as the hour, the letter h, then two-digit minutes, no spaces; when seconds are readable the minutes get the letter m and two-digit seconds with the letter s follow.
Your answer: 5h45m15s
